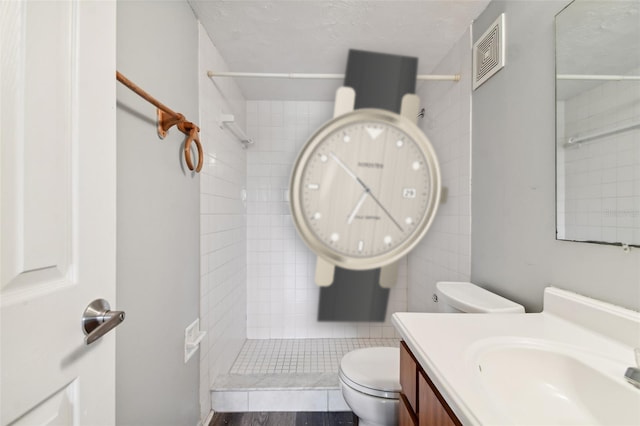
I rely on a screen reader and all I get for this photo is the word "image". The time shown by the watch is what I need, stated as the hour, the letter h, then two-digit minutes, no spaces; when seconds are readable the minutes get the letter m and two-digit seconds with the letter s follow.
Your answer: 6h51m22s
